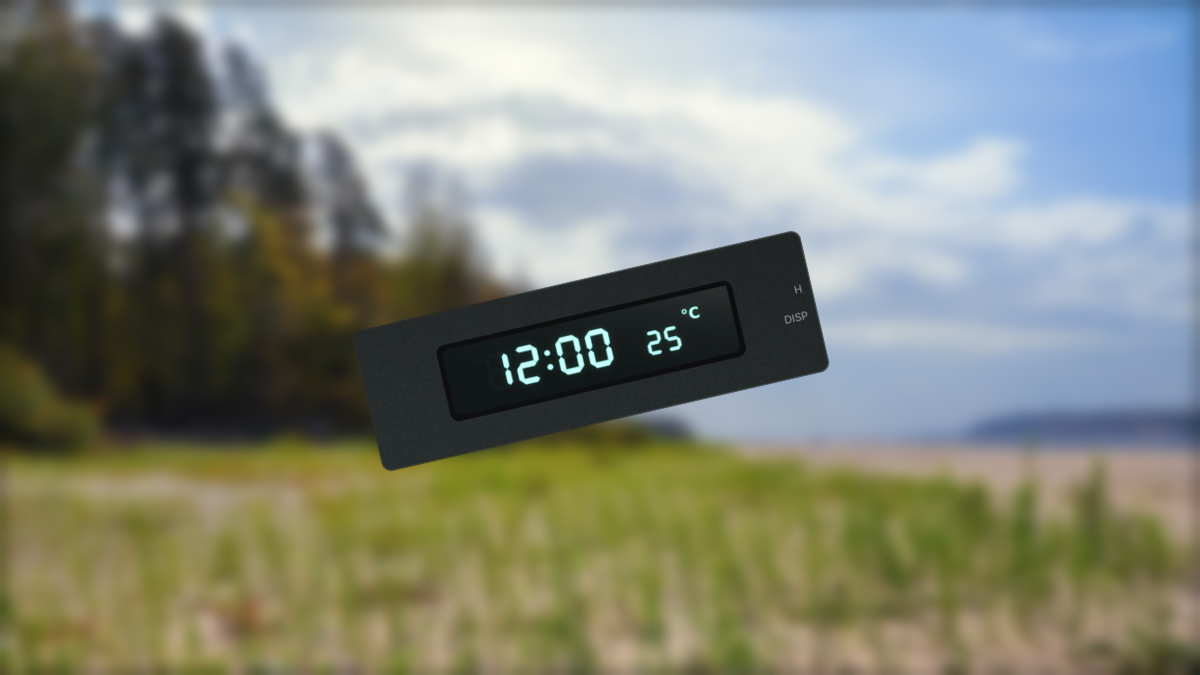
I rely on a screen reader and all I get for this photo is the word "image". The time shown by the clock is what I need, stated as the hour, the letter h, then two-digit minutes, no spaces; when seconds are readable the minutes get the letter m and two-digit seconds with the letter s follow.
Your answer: 12h00
